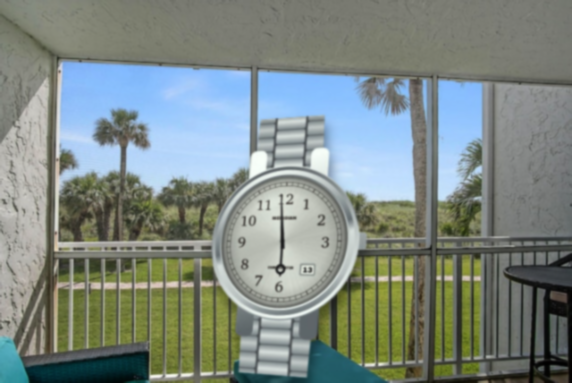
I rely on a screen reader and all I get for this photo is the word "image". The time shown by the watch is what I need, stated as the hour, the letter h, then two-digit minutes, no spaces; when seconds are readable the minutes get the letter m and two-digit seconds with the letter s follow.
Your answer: 5h59
